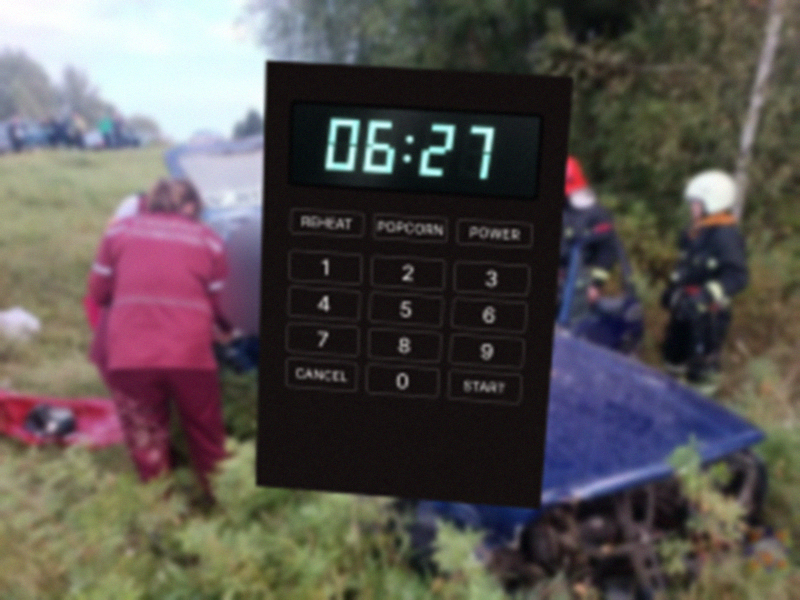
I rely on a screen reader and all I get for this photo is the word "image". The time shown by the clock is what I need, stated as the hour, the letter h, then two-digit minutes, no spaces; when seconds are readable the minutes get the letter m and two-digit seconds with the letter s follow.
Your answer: 6h27
